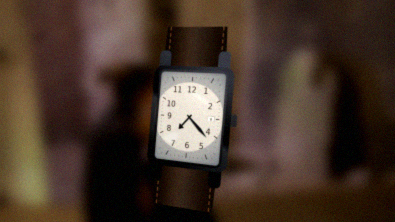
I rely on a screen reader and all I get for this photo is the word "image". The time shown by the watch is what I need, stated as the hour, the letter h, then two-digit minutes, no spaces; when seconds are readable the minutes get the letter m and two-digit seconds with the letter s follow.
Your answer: 7h22
